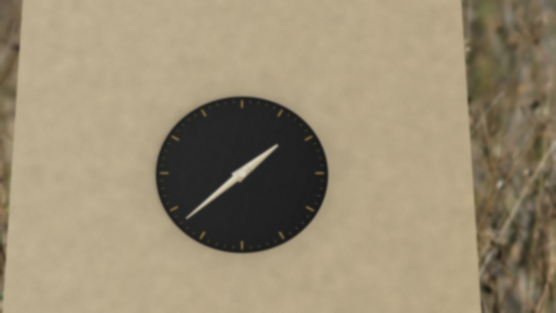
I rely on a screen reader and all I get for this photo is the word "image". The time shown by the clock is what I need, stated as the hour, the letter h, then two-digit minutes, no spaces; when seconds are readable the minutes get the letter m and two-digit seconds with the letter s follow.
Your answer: 1h38
